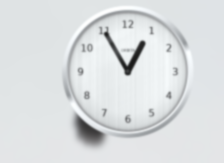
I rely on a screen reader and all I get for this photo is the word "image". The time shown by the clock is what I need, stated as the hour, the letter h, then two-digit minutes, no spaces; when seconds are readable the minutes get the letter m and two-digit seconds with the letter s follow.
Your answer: 12h55
